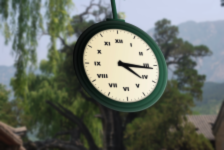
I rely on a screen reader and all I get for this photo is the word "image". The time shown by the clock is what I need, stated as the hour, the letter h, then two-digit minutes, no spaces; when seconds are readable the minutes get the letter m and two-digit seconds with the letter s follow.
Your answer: 4h16
